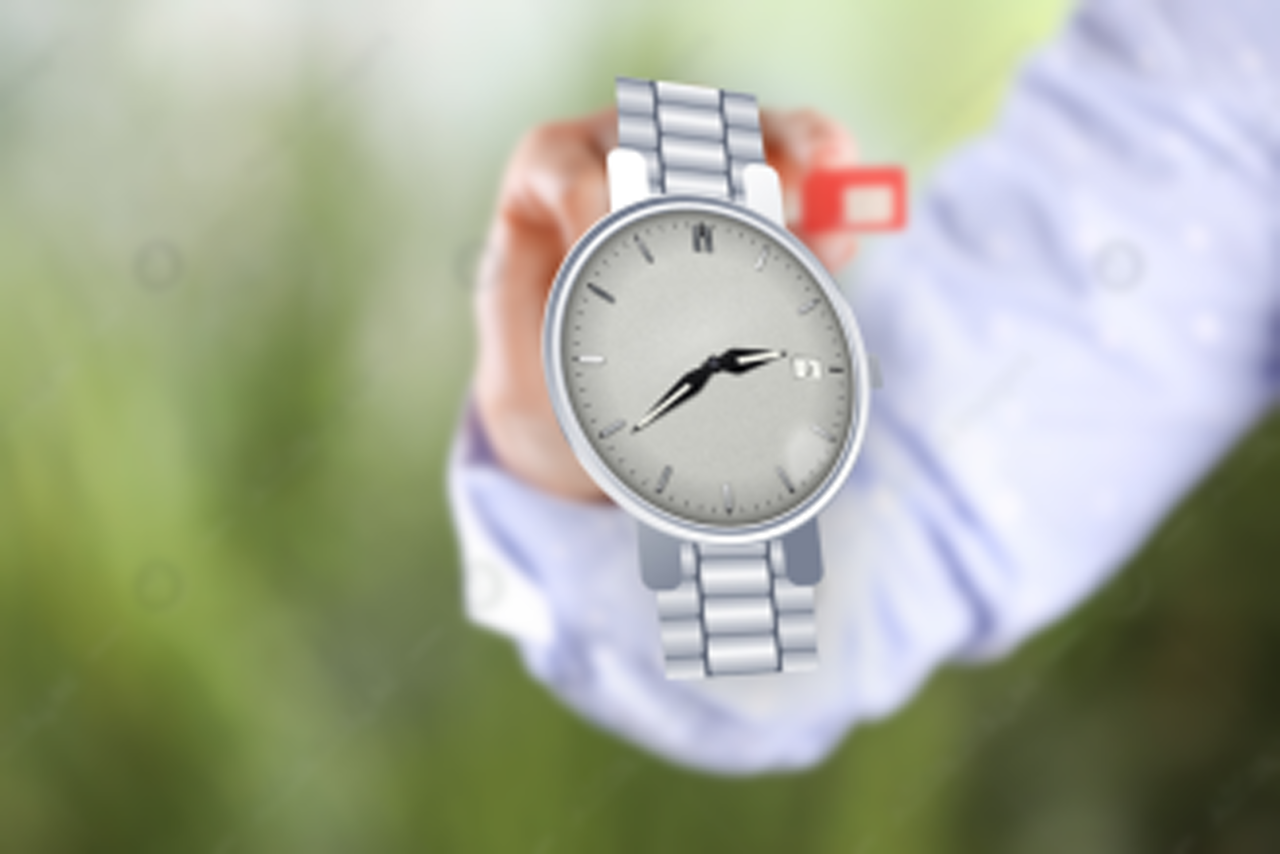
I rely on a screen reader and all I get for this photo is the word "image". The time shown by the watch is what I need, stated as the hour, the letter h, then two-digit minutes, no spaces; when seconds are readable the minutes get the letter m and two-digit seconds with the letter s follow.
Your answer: 2h39
